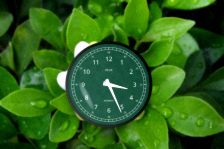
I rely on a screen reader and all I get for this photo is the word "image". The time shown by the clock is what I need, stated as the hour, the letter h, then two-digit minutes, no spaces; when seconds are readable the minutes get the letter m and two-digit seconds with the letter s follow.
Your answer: 3h26
